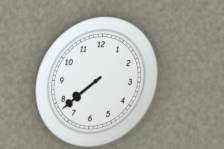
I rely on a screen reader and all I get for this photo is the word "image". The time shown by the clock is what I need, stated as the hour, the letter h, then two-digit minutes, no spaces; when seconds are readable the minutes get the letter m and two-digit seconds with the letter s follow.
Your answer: 7h38
